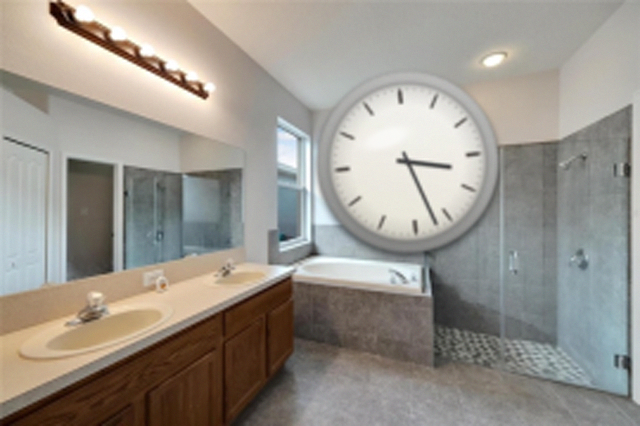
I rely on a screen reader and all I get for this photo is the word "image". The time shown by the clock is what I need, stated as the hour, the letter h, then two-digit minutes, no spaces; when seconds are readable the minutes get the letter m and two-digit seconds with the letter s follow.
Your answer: 3h27
